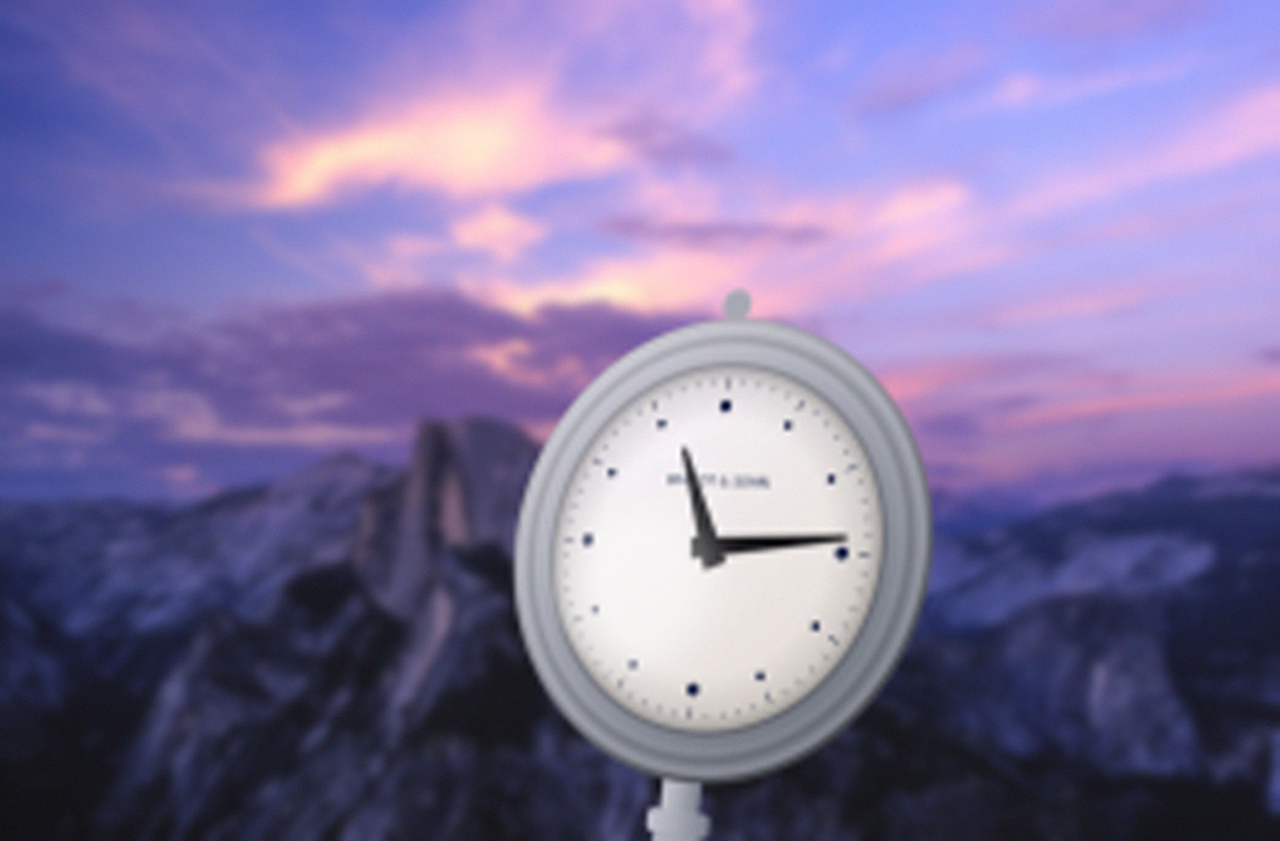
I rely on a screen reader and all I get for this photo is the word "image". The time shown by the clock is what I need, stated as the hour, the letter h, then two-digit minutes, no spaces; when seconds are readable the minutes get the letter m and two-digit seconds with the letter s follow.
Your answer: 11h14
